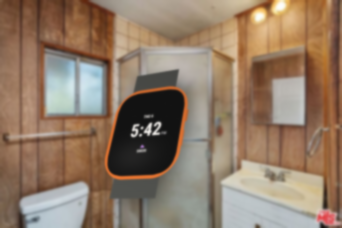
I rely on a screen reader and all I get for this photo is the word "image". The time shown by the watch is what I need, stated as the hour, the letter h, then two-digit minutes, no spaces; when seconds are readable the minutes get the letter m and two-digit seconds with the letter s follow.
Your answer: 5h42
